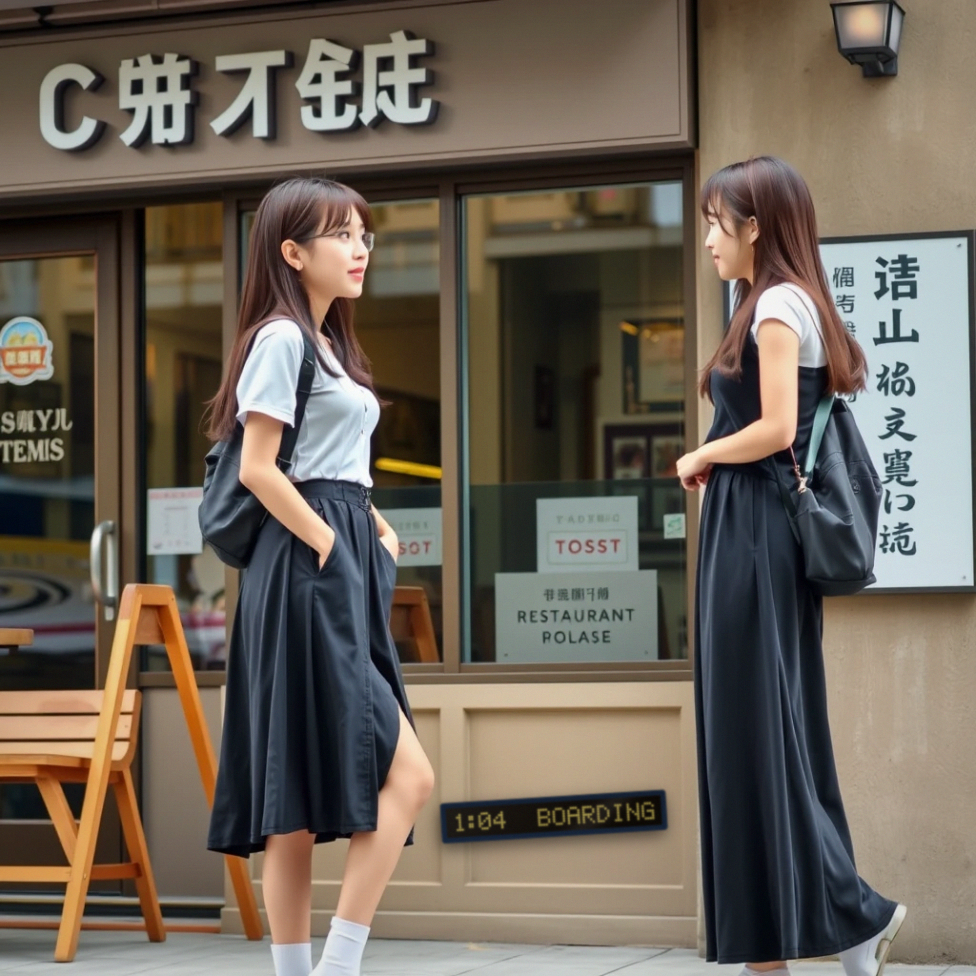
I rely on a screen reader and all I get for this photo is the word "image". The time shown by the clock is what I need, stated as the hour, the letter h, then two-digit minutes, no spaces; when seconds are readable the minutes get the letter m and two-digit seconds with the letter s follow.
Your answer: 1h04
